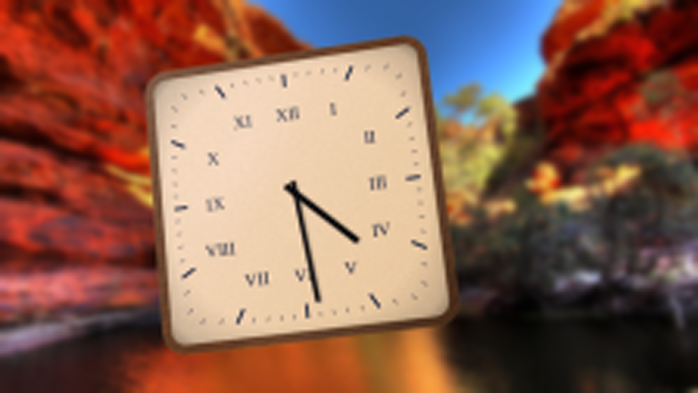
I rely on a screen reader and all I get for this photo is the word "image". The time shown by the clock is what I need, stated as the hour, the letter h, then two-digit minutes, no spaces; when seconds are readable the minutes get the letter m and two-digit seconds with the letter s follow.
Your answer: 4h29
